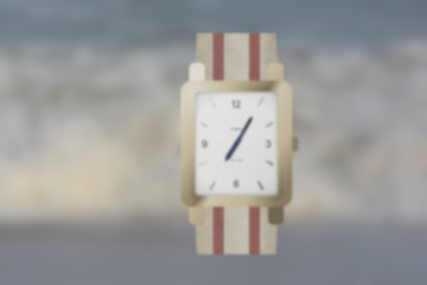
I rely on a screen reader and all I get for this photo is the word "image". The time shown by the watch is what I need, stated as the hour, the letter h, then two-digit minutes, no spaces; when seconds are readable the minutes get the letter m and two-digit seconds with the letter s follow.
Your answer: 7h05
